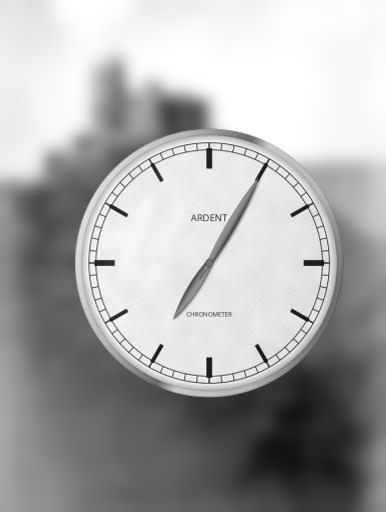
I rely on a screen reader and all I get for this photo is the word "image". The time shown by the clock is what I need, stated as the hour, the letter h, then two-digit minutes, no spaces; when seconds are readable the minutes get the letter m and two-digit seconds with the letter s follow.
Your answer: 7h05
